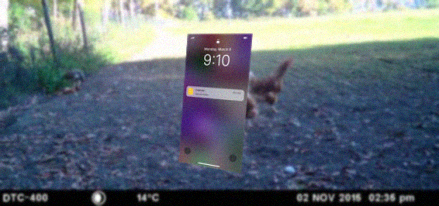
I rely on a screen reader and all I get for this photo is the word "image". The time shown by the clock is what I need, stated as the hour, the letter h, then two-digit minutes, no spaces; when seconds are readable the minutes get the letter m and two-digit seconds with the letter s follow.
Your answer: 9h10
